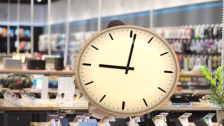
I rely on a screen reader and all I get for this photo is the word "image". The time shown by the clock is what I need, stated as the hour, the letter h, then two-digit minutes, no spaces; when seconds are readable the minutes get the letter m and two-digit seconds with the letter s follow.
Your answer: 9h01
